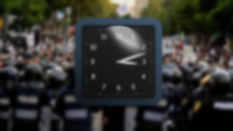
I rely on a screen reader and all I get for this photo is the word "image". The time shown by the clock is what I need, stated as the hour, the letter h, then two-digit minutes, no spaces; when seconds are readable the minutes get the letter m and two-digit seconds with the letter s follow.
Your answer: 3h12
